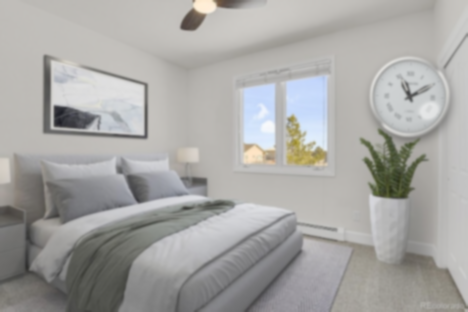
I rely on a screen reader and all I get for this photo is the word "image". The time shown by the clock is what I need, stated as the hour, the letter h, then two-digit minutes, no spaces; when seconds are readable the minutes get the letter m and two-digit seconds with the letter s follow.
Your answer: 11h10
